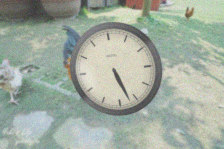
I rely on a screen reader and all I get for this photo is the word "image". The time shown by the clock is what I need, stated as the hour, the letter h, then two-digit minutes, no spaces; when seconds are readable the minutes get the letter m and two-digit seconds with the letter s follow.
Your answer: 5h27
